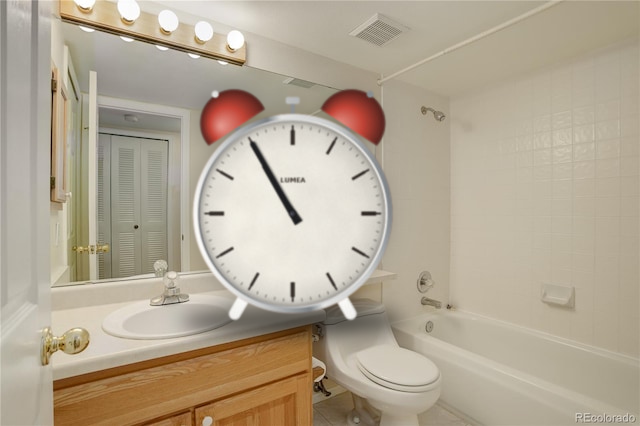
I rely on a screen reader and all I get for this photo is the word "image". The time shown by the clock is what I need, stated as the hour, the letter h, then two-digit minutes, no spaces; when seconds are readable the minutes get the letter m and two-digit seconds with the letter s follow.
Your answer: 10h55
